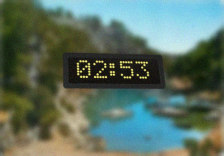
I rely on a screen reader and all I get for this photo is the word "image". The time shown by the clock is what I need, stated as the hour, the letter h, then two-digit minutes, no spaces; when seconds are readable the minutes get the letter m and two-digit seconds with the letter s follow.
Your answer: 2h53
